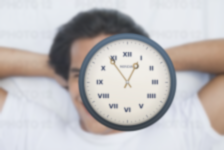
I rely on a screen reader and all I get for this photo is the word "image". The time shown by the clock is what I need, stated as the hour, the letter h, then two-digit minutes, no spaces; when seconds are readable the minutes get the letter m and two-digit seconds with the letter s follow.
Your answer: 12h54
